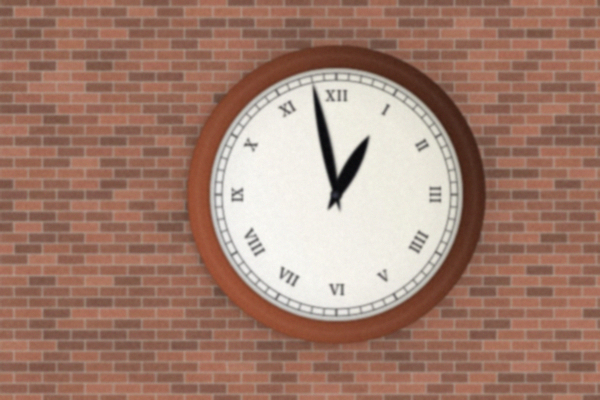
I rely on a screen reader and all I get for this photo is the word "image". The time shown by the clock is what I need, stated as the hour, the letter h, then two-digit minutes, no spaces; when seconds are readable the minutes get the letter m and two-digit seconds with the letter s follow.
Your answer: 12h58
